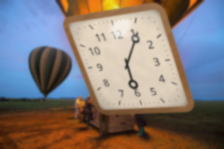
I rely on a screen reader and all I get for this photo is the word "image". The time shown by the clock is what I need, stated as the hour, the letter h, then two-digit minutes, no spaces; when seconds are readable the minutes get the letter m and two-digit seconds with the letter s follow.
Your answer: 6h06
